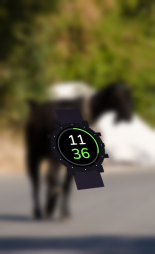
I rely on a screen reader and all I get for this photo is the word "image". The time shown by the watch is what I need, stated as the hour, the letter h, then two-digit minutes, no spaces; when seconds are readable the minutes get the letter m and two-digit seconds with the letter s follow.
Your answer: 11h36
